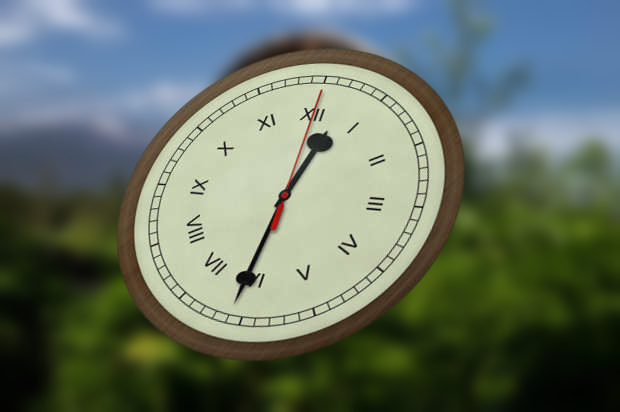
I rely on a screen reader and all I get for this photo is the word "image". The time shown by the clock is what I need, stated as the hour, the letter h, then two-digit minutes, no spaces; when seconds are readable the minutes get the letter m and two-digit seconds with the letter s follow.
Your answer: 12h31m00s
